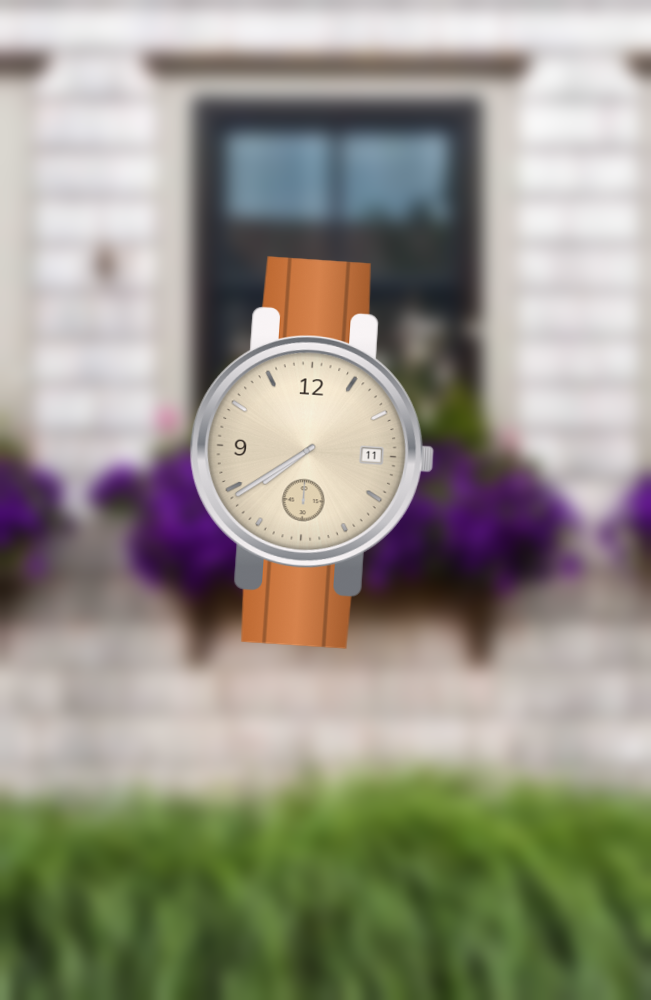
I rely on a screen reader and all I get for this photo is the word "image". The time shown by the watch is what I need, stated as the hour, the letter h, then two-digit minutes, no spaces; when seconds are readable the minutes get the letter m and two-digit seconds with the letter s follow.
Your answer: 7h39
